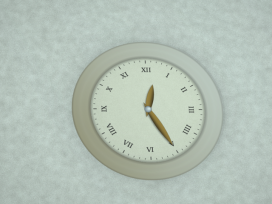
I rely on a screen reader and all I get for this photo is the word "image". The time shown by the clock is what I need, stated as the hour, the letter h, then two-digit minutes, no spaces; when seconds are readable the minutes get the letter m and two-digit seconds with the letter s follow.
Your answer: 12h25
